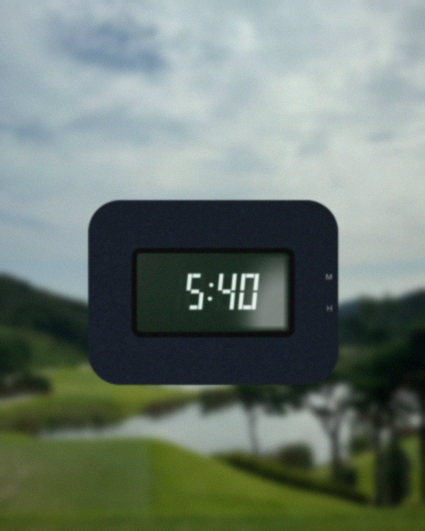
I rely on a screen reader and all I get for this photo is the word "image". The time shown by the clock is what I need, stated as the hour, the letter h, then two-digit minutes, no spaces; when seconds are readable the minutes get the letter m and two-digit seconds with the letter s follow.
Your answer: 5h40
